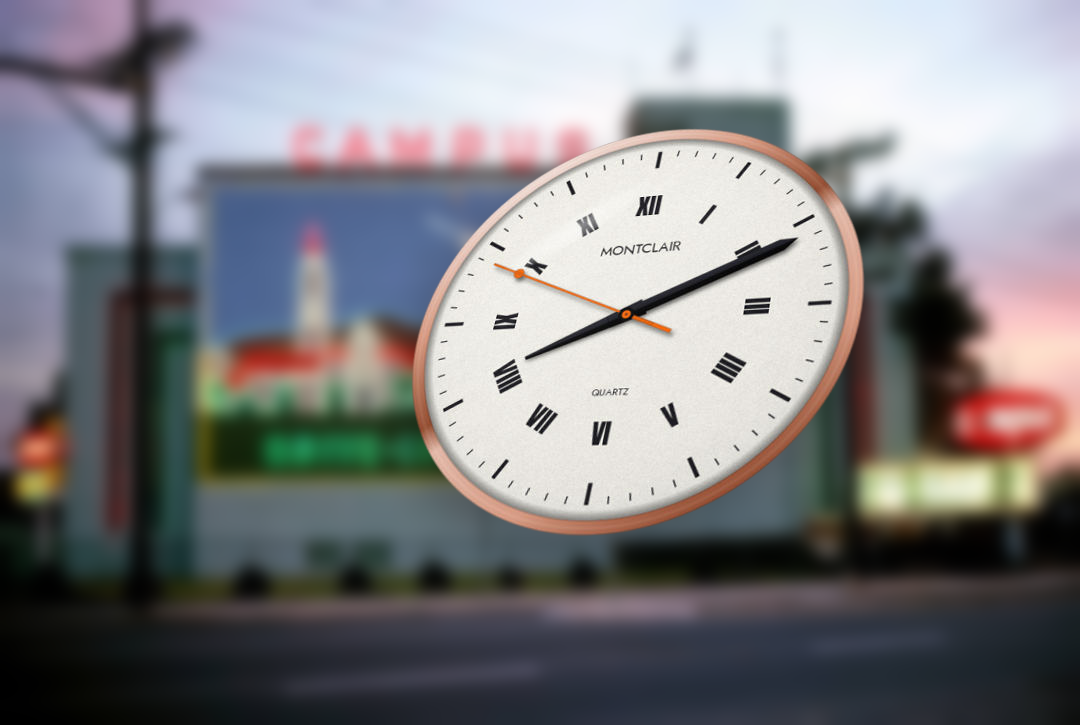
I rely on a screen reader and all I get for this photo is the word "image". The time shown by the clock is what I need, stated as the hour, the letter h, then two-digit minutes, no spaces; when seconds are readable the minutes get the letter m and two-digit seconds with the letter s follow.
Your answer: 8h10m49s
